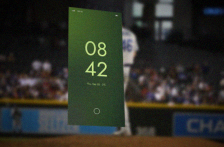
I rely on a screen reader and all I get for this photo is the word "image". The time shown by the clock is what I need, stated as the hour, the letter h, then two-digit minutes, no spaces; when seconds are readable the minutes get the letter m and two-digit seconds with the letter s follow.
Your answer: 8h42
